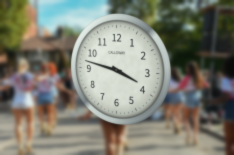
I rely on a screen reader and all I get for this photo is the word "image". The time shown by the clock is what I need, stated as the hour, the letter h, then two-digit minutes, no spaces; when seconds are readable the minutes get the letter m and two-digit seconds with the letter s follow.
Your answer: 3h47
